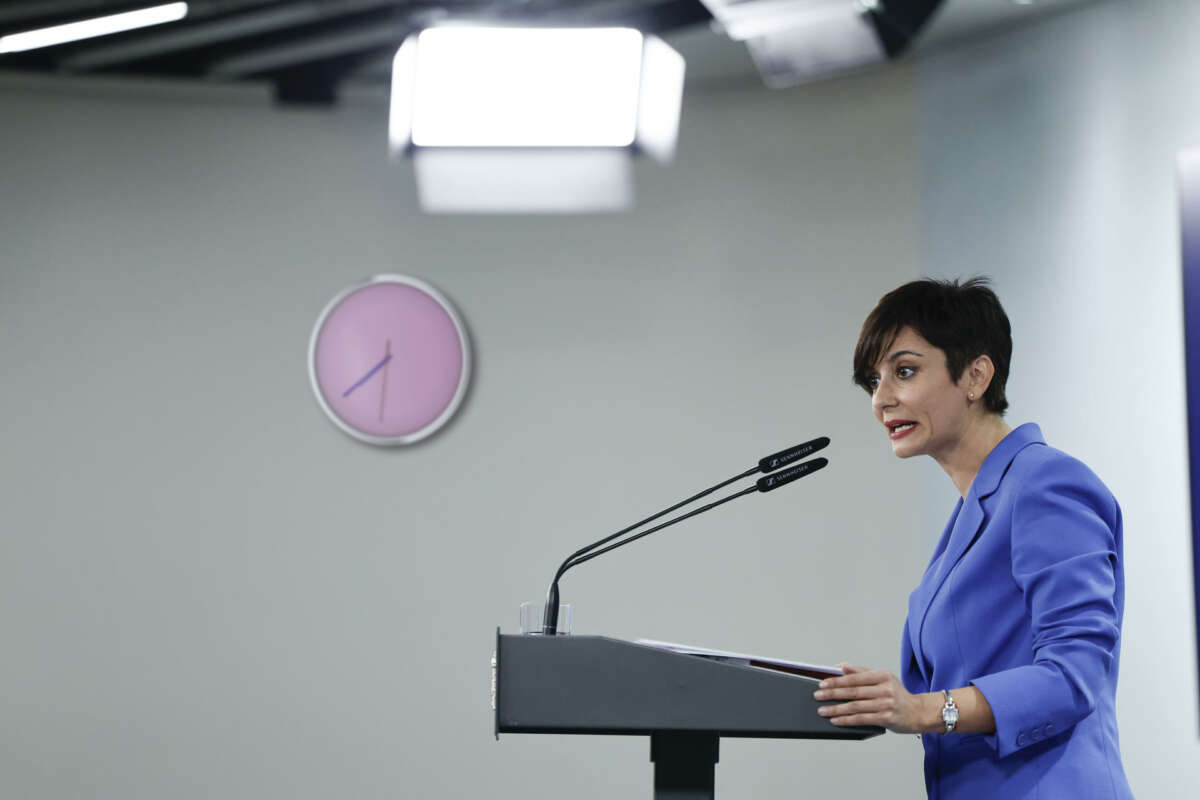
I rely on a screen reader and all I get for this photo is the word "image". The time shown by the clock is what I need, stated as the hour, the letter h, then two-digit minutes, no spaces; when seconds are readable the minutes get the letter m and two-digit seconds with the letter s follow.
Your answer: 7h38m31s
